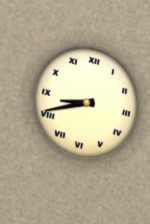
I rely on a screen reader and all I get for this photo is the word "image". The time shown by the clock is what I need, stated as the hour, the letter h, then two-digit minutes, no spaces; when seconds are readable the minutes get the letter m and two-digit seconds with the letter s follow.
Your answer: 8h41
